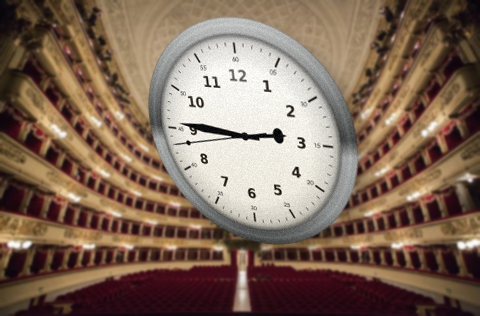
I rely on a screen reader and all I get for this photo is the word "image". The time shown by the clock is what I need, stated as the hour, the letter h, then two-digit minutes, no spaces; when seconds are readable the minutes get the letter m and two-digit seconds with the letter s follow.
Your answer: 2h45m43s
